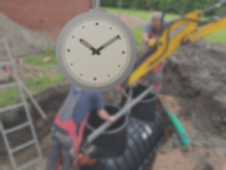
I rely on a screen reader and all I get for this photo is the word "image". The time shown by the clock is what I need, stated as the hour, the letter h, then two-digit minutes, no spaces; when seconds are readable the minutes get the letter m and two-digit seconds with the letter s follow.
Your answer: 10h09
